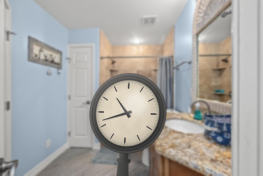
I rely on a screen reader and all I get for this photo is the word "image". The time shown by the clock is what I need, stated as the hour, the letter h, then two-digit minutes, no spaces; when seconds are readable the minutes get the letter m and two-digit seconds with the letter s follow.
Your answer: 10h42
